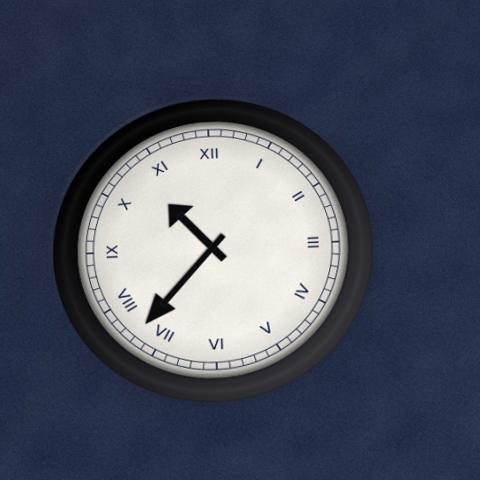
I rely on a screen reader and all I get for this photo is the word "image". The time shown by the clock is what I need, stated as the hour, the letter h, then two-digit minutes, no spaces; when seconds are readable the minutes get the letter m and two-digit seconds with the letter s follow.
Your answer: 10h37
